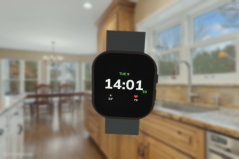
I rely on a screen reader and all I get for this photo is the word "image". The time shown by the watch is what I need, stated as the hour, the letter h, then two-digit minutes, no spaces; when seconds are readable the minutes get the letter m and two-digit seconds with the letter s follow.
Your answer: 14h01
